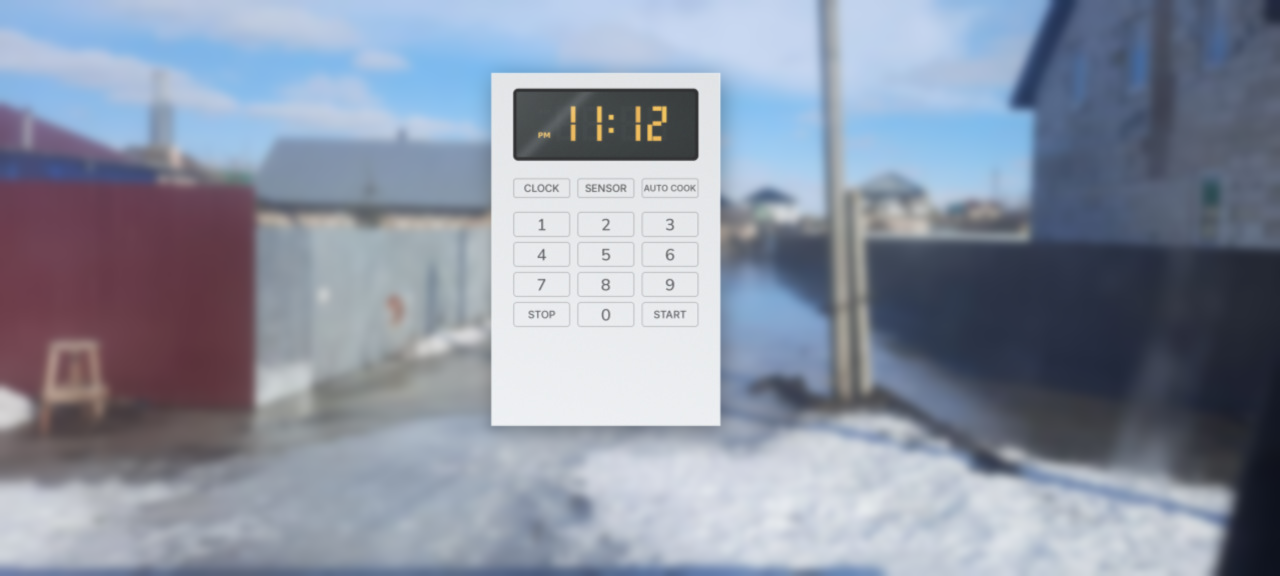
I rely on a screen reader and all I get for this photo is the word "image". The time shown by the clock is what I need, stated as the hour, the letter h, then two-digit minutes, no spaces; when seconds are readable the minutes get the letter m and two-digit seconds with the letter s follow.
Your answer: 11h12
